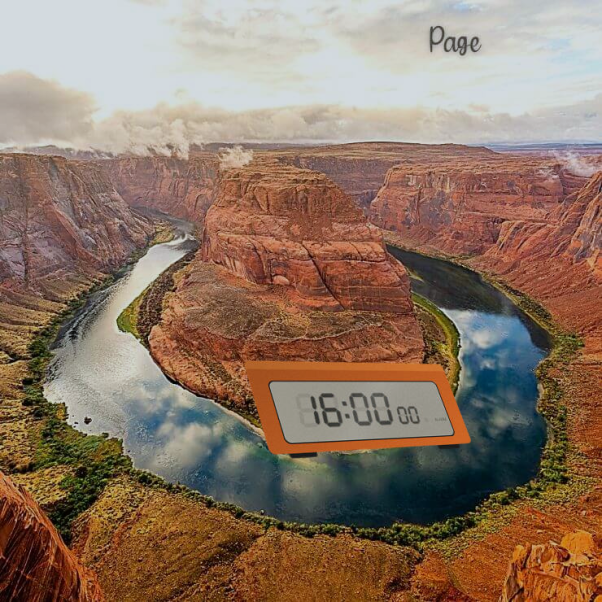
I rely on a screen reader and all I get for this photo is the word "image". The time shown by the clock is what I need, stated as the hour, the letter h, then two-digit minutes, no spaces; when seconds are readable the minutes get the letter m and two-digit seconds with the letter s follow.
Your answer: 16h00m00s
